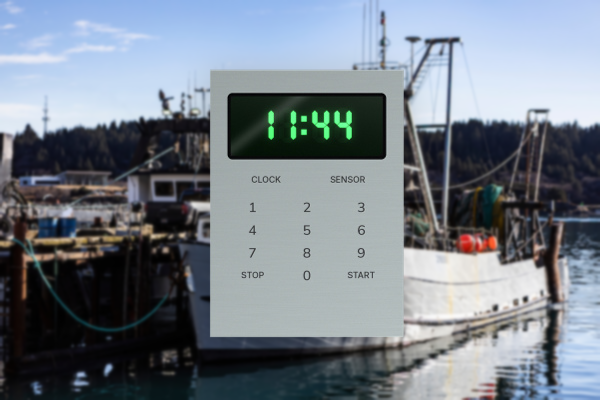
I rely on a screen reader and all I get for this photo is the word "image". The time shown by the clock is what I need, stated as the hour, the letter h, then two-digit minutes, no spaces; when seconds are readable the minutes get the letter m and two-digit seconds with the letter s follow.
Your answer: 11h44
